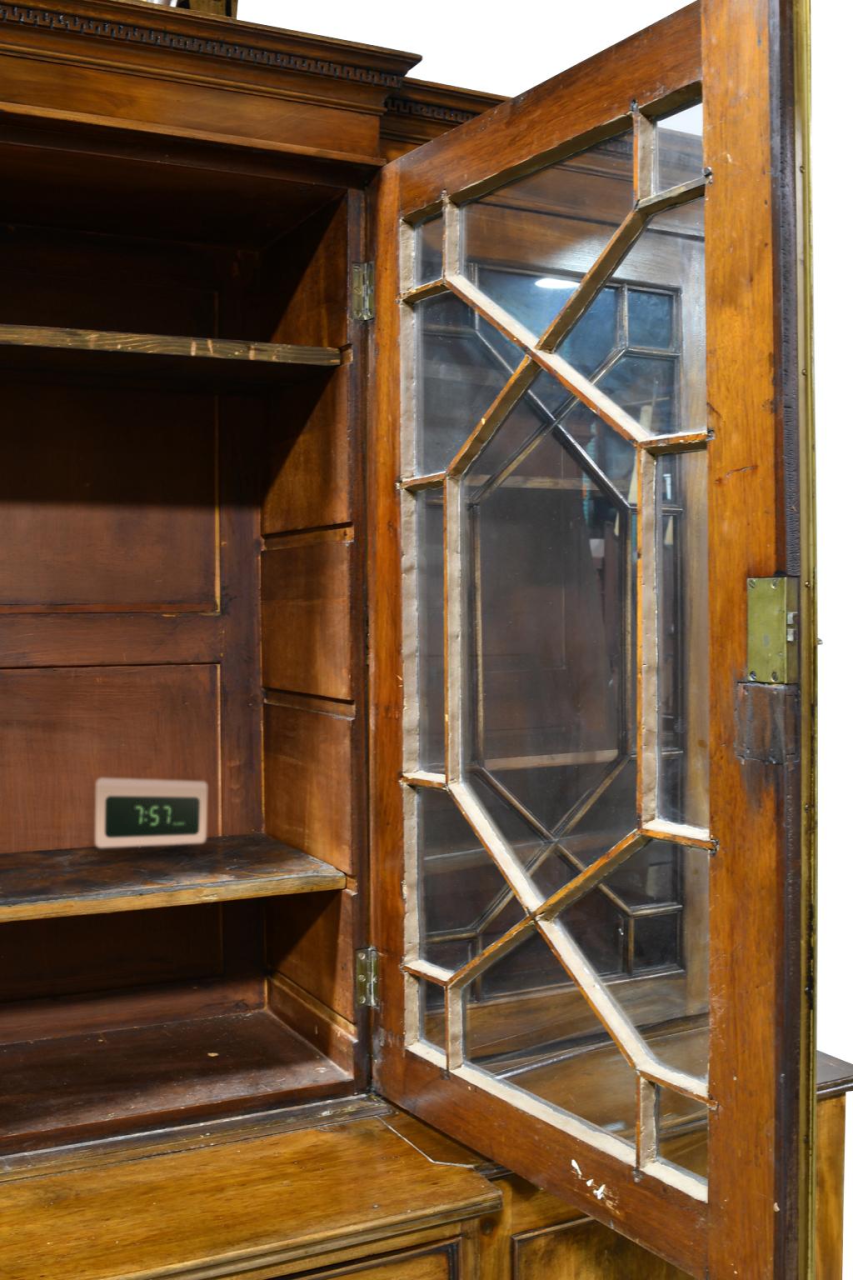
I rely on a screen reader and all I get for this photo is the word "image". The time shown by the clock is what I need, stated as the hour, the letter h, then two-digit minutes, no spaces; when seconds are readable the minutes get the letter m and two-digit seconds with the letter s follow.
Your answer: 7h57
